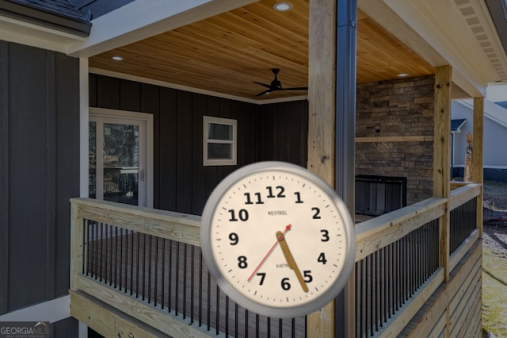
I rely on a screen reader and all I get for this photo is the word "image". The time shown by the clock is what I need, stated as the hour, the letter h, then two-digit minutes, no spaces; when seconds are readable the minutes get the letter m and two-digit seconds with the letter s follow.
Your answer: 5h26m37s
